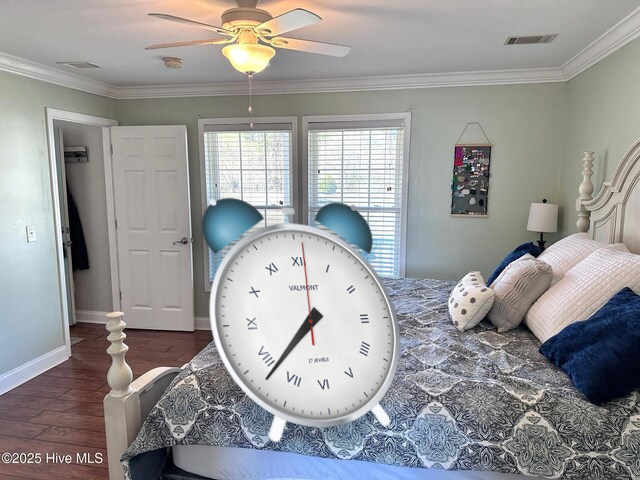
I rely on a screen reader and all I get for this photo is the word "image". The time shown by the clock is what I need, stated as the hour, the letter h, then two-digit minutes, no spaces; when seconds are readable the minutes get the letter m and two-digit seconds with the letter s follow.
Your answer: 7h38m01s
